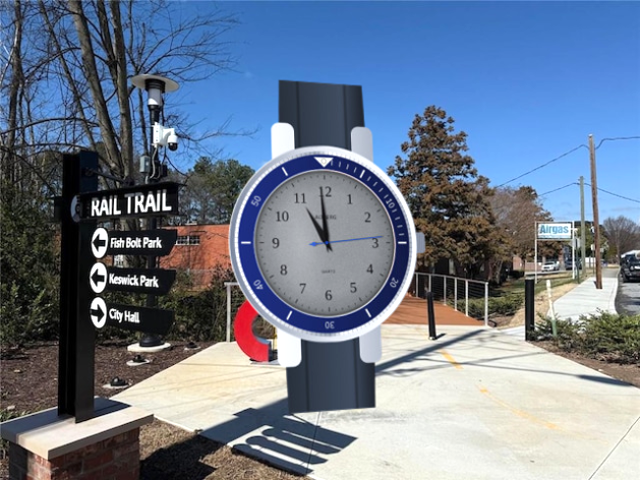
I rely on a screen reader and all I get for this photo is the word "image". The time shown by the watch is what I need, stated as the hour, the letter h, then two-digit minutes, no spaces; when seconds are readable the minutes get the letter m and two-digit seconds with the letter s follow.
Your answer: 10h59m14s
